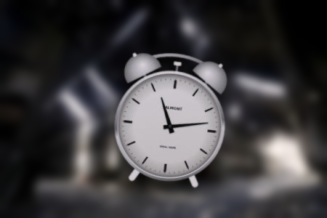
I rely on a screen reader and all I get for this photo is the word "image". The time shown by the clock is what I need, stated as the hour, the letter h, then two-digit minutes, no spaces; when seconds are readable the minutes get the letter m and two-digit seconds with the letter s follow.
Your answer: 11h13
